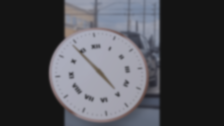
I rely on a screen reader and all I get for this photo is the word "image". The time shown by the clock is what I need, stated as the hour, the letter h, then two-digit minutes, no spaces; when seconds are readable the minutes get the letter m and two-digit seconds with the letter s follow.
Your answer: 4h54
